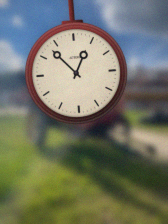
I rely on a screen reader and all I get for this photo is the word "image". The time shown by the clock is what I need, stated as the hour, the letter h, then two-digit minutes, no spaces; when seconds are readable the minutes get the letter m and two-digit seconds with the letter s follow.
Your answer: 12h53
